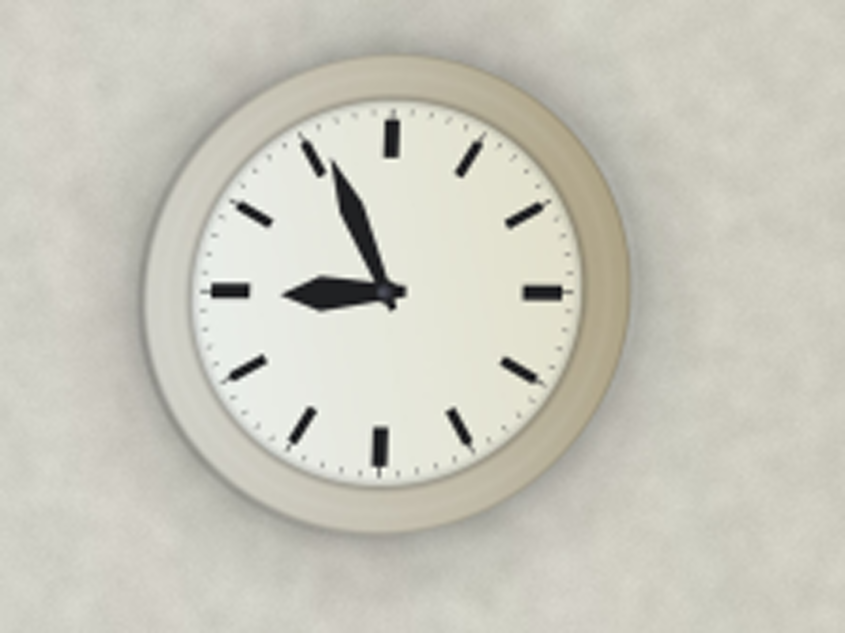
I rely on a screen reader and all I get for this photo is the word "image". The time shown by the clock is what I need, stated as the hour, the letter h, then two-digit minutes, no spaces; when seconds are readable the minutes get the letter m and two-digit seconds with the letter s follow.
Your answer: 8h56
